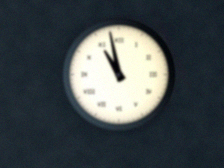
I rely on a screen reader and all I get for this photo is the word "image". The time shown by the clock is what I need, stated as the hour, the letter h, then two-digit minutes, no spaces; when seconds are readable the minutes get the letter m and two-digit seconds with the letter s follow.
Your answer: 10h58
